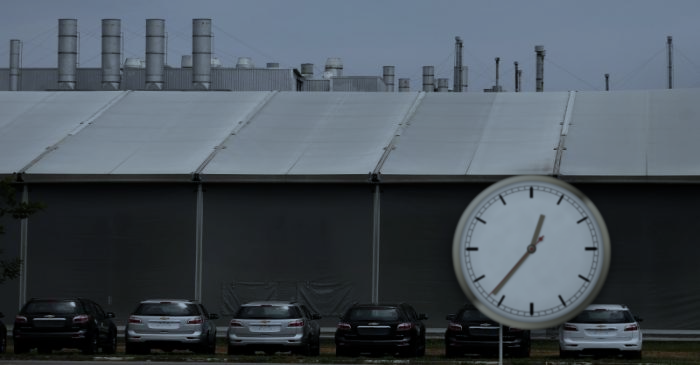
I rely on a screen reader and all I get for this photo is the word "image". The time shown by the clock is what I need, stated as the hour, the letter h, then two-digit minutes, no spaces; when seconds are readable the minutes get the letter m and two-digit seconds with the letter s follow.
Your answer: 12h36m37s
